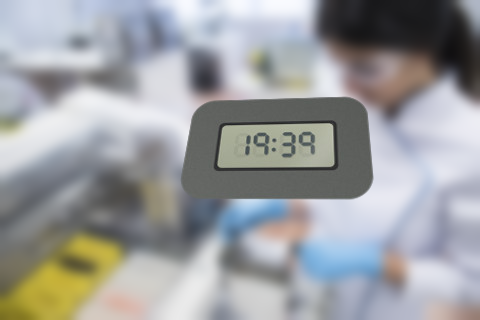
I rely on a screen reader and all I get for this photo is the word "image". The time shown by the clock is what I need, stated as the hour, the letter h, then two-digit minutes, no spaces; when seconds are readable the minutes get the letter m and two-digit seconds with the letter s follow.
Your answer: 19h39
